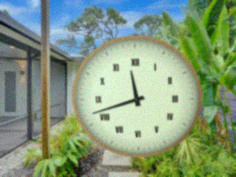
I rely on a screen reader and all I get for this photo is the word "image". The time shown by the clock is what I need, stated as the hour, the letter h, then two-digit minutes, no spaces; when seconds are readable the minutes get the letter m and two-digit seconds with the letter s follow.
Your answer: 11h42
